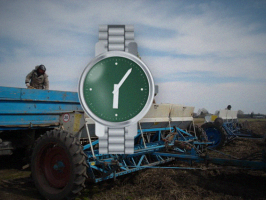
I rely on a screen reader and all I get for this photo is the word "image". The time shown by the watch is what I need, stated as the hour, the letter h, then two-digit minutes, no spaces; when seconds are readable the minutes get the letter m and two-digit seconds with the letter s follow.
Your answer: 6h06
